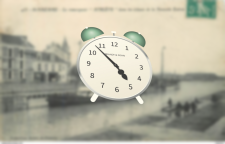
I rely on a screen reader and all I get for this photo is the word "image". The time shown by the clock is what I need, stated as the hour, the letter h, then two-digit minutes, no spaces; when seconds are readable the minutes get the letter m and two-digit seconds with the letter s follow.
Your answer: 4h53
